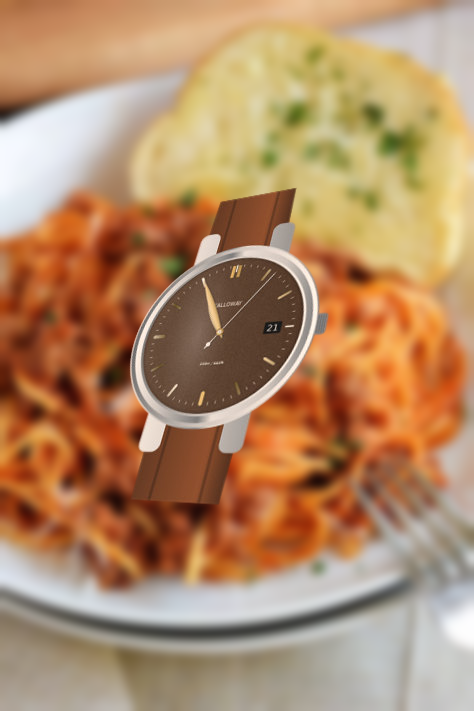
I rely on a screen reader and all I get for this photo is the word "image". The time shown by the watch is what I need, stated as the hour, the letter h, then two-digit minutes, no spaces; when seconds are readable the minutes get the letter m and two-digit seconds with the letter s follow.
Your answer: 10h55m06s
